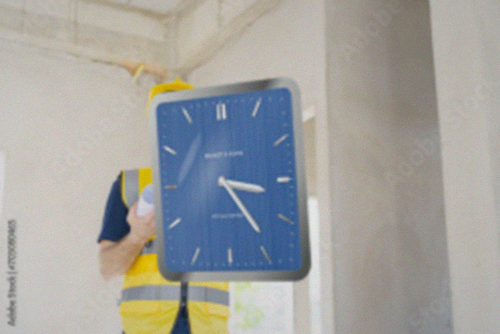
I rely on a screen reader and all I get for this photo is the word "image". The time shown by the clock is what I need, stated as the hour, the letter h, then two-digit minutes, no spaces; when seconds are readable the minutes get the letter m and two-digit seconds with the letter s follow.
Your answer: 3h24
